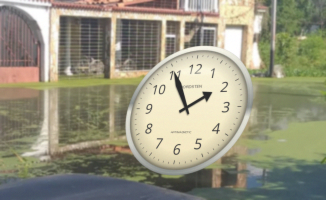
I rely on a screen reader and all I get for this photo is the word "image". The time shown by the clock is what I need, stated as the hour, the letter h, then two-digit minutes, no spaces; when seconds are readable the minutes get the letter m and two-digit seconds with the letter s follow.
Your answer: 1h55
